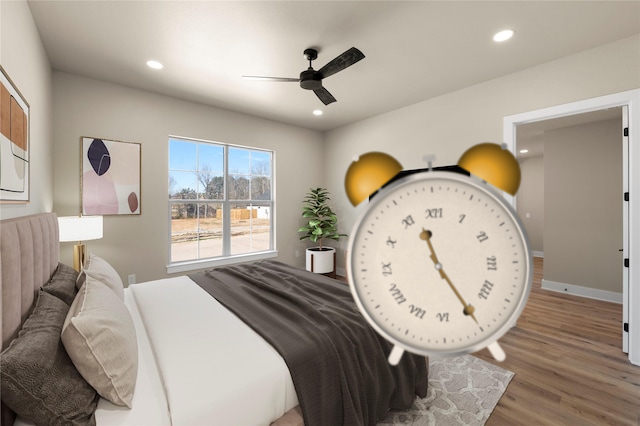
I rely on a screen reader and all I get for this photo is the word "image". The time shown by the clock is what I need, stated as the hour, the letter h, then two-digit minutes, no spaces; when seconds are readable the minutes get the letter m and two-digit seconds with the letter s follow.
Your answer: 11h25
